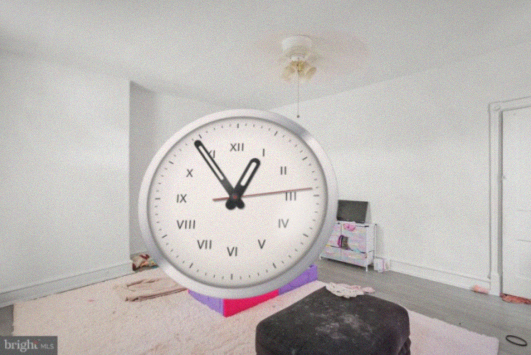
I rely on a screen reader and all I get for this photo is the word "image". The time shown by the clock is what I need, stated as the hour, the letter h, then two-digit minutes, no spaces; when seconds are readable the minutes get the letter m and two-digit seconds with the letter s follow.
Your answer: 12h54m14s
